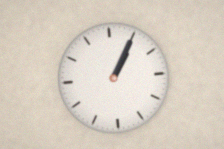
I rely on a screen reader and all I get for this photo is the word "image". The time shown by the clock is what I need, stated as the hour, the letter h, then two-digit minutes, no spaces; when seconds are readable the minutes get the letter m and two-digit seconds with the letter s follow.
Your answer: 1h05
